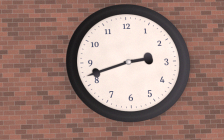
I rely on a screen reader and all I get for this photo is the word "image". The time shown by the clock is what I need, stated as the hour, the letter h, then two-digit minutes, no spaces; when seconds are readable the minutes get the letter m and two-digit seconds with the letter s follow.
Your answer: 2h42
